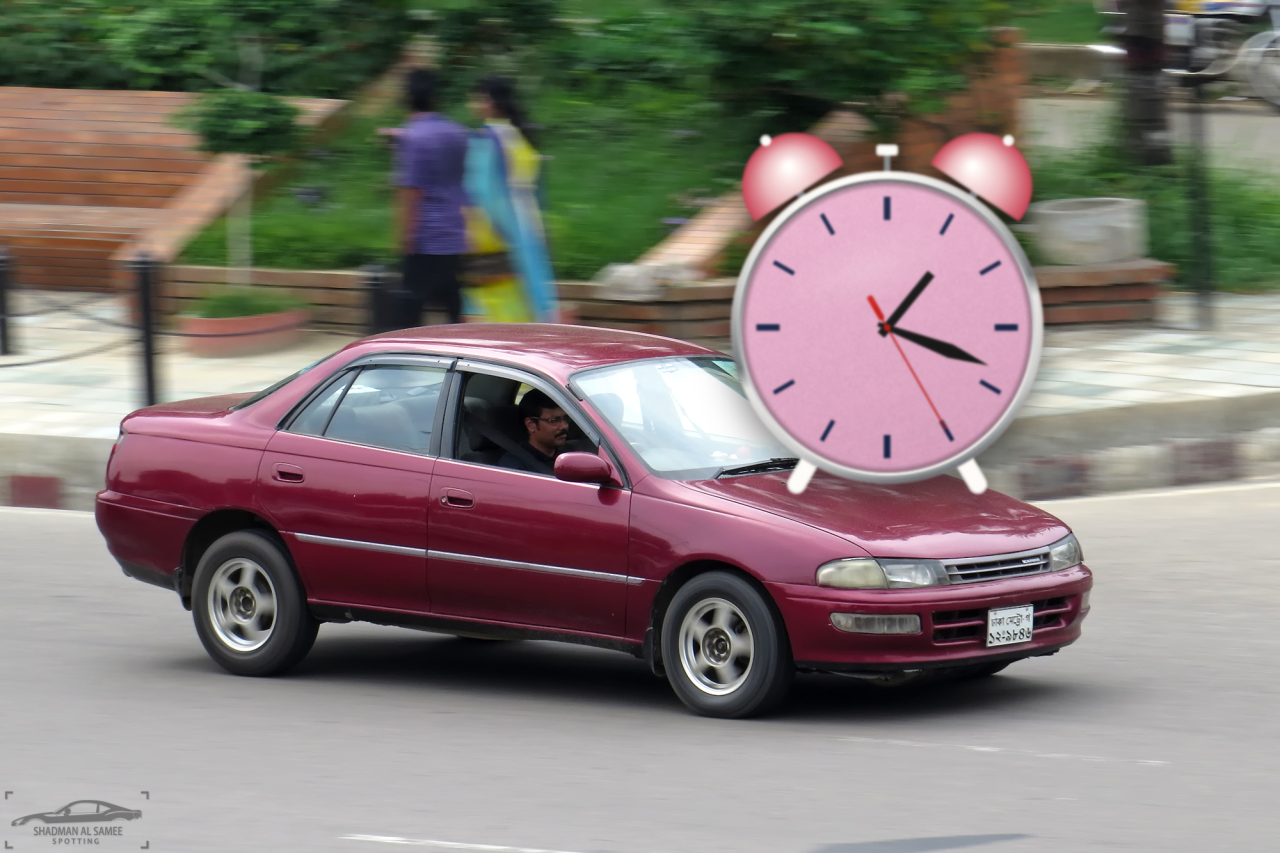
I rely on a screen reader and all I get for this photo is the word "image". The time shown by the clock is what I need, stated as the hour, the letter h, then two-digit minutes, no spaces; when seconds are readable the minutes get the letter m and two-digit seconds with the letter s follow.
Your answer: 1h18m25s
